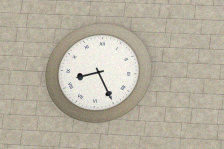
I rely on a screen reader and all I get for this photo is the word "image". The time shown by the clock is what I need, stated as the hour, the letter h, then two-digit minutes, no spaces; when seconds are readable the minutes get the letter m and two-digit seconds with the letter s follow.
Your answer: 8h25
